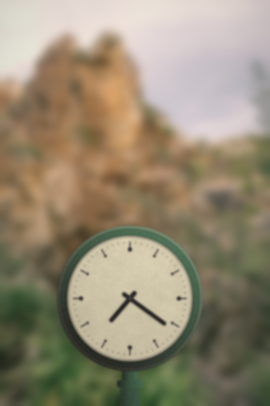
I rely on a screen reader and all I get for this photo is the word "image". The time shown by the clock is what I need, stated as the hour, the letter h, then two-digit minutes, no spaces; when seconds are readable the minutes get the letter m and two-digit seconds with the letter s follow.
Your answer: 7h21
